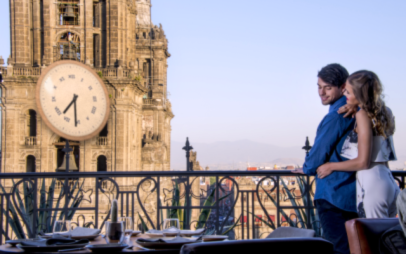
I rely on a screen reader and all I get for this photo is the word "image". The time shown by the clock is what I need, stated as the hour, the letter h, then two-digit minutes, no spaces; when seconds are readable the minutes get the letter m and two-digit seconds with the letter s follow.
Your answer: 7h31
